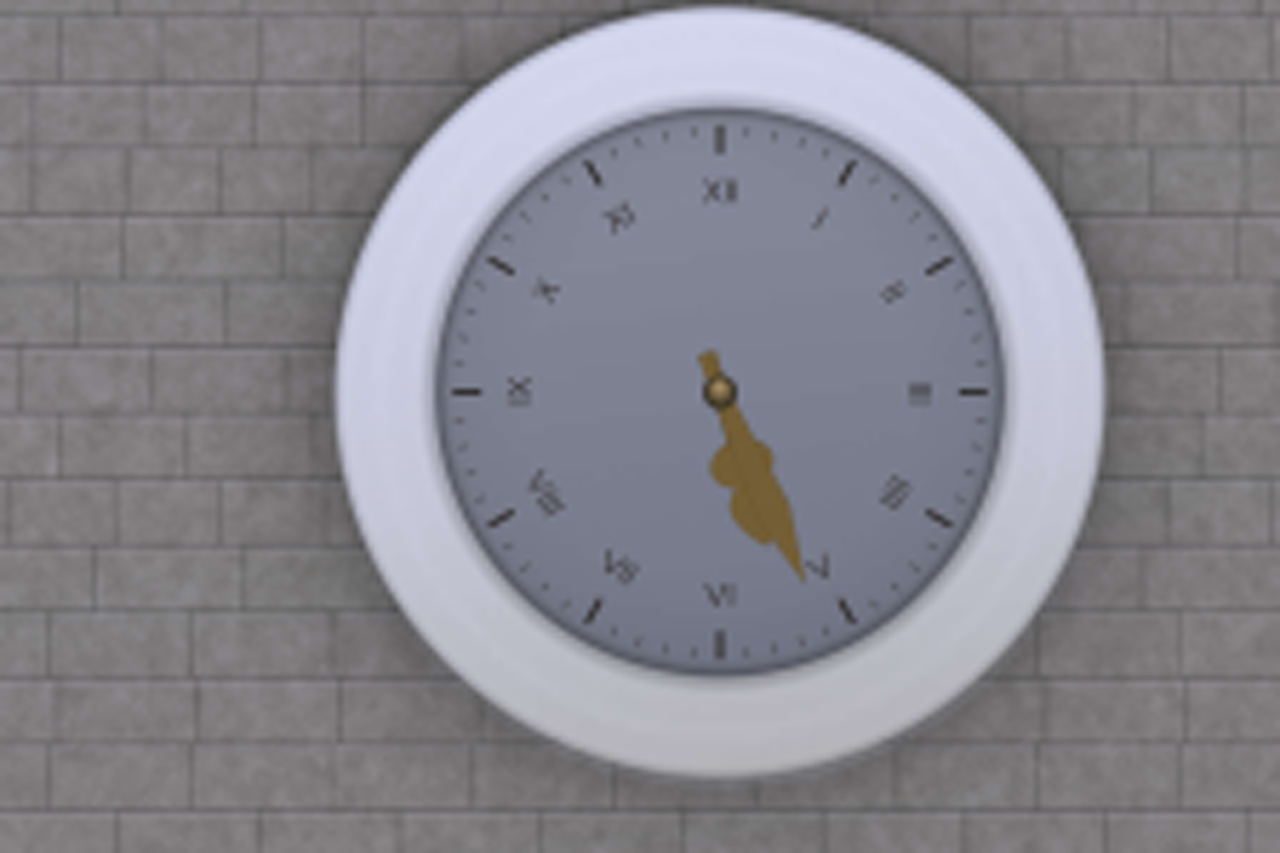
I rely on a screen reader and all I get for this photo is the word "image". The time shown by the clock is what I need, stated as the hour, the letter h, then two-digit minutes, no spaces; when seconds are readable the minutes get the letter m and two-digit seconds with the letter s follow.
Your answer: 5h26
